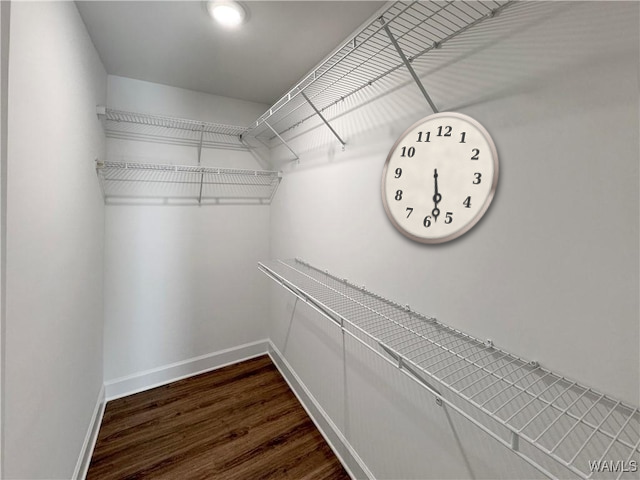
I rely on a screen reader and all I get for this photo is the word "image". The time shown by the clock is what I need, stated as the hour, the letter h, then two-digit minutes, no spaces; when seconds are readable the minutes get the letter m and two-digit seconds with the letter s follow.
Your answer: 5h28
